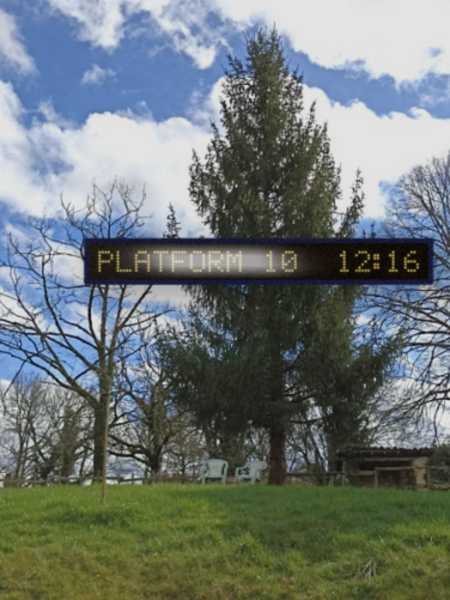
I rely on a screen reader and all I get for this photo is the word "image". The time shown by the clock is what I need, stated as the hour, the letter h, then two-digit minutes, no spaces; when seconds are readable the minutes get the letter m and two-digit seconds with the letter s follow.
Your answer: 12h16
